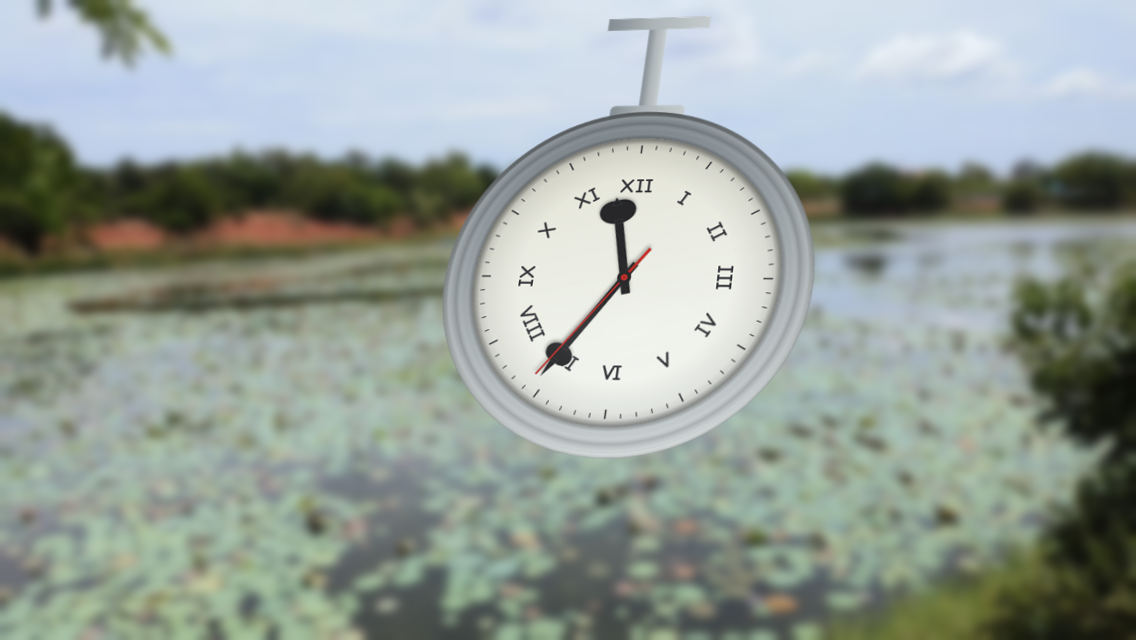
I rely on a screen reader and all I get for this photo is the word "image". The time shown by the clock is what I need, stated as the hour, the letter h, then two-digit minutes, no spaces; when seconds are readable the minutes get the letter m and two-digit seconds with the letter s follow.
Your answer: 11h35m36s
